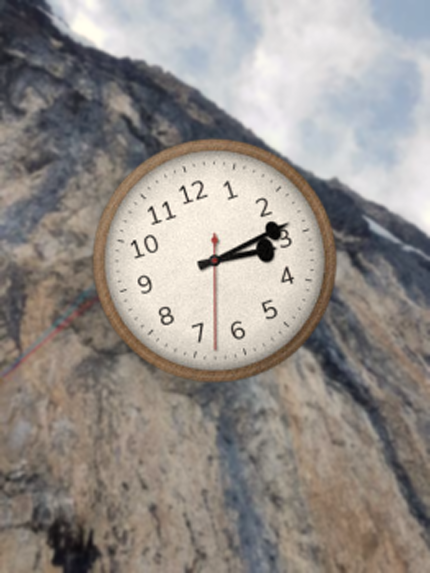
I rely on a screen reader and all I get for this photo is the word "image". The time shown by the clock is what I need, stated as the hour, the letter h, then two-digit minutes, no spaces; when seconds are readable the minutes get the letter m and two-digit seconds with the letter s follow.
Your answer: 3h13m33s
